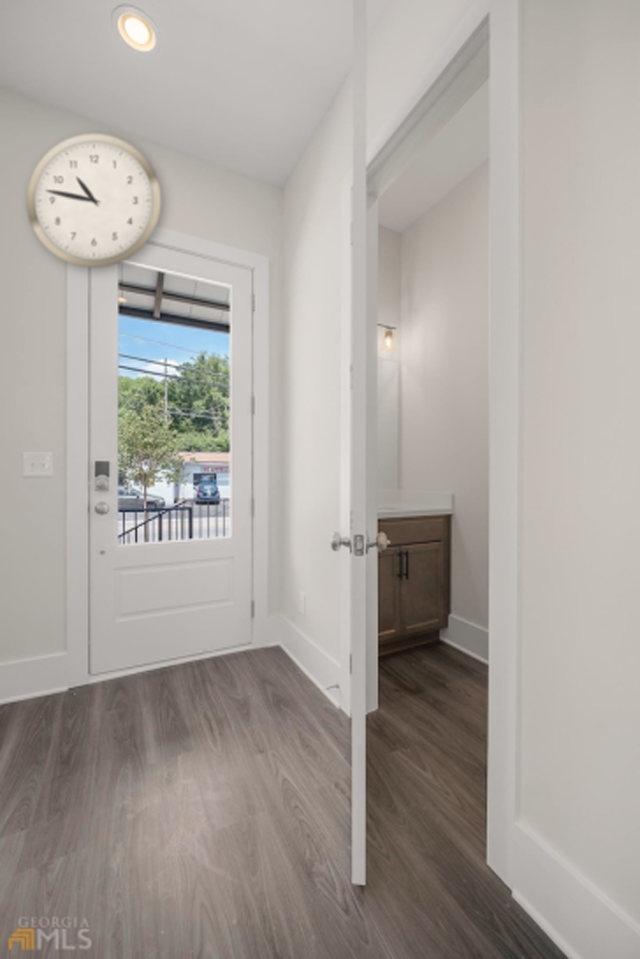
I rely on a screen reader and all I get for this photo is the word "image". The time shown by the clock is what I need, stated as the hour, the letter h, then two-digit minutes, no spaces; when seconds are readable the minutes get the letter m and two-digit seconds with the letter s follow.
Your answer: 10h47
